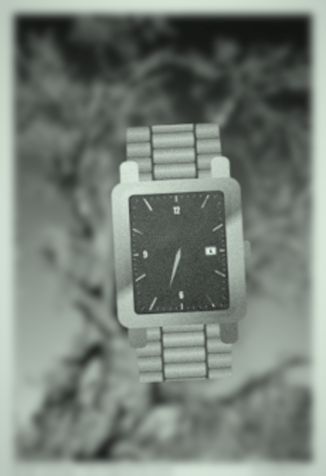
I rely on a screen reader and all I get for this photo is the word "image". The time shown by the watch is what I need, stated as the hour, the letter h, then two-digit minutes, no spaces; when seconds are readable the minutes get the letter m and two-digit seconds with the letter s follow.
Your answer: 6h33
